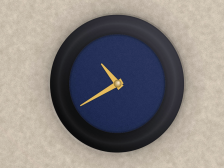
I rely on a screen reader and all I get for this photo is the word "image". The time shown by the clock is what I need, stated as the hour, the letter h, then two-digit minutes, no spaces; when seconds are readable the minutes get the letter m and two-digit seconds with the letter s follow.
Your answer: 10h40
